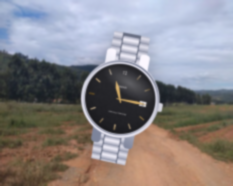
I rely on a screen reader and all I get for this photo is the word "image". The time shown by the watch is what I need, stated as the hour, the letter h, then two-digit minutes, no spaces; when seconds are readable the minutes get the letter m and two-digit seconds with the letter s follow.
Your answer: 11h15
